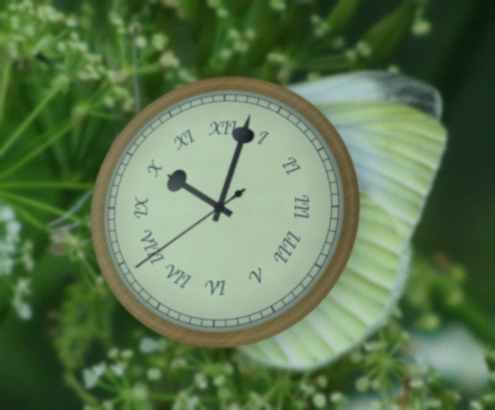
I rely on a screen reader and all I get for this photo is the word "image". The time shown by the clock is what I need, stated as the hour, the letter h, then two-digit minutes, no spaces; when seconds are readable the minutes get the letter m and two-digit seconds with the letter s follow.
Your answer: 10h02m39s
